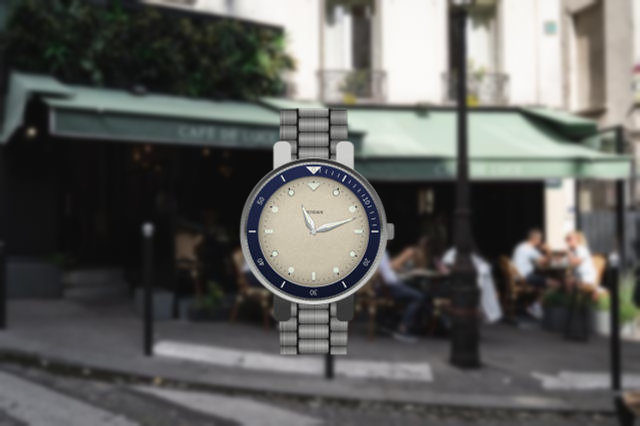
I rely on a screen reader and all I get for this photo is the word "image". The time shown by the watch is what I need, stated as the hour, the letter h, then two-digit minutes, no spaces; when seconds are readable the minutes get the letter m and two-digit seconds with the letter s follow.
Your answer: 11h12
